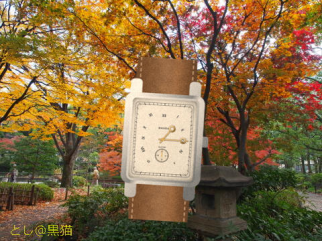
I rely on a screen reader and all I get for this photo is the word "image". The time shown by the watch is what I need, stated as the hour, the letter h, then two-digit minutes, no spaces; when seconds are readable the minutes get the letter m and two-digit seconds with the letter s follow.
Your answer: 1h15
